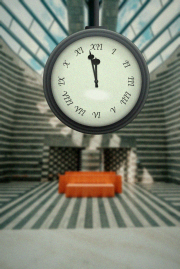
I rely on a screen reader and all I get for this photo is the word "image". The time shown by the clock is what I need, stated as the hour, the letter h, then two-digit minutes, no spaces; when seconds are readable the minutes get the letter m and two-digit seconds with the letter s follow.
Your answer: 11h58
